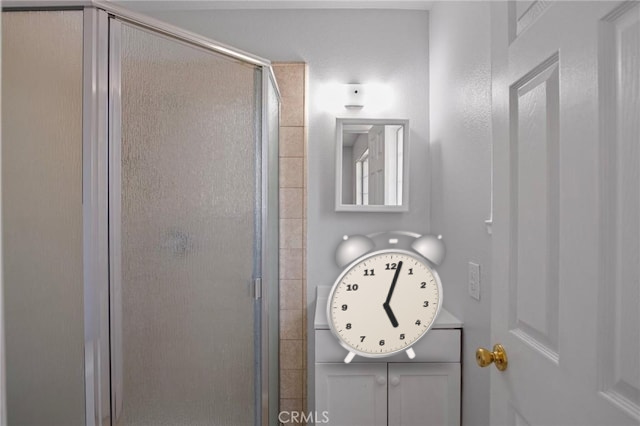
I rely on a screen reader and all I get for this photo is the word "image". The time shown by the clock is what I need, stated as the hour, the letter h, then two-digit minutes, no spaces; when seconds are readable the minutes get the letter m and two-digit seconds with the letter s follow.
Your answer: 5h02
